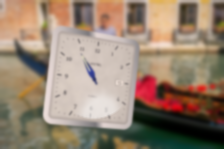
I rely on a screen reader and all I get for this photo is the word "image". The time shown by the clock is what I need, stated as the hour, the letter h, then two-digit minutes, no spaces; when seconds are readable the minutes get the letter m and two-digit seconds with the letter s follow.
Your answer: 10h54
